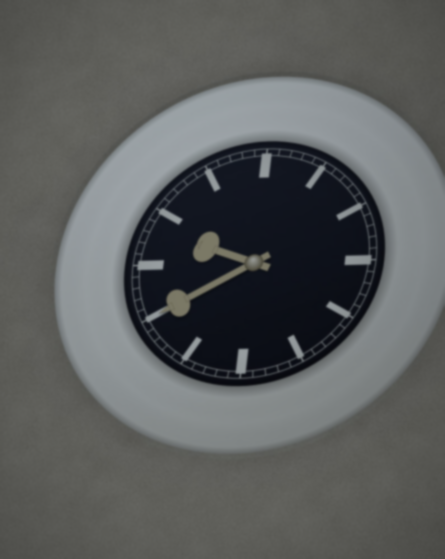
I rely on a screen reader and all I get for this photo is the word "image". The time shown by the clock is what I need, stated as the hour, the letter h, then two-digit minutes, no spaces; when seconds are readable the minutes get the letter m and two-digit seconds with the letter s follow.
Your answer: 9h40
